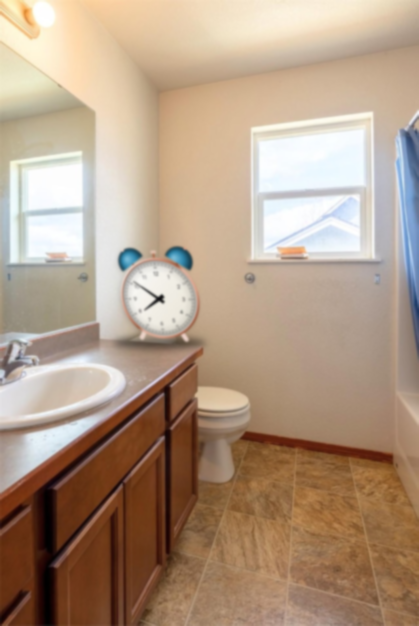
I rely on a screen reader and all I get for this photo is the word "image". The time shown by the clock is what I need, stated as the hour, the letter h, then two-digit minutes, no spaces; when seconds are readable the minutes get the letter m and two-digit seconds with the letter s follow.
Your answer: 7h51
